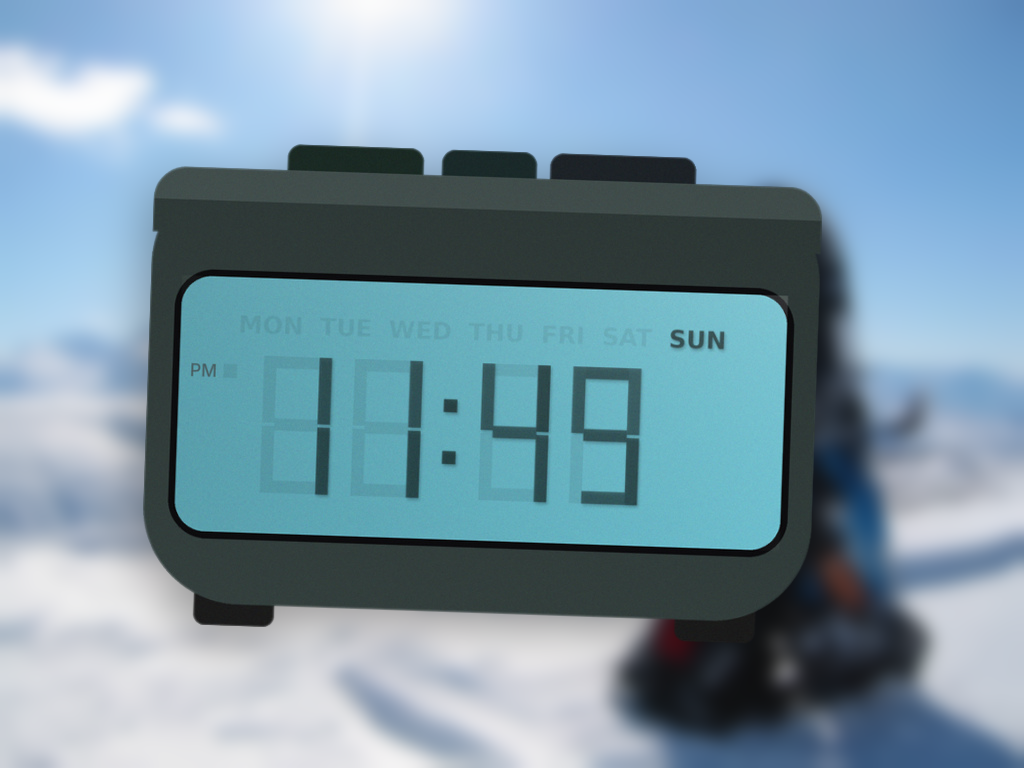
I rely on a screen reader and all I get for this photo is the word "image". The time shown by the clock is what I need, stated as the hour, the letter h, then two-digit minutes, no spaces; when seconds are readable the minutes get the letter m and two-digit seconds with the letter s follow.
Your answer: 11h49
